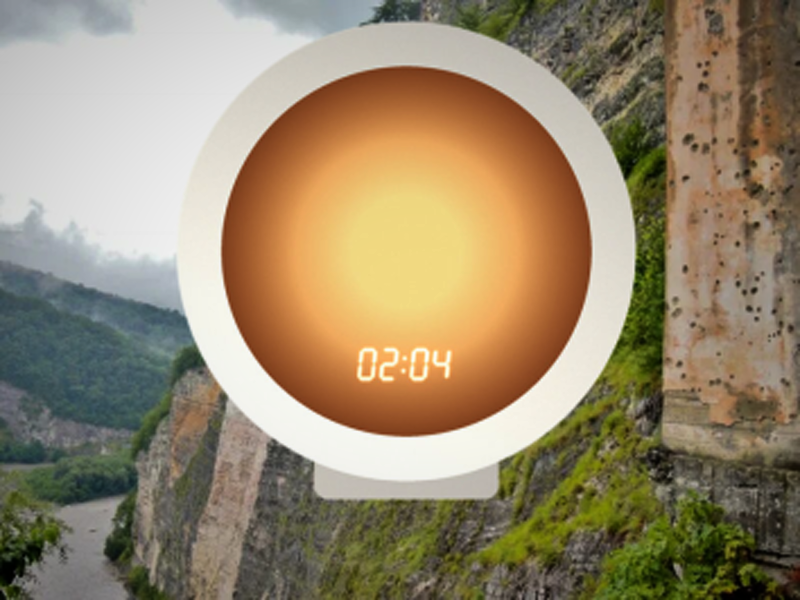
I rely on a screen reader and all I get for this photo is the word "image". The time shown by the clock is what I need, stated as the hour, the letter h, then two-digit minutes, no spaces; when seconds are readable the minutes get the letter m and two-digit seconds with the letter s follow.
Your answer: 2h04
